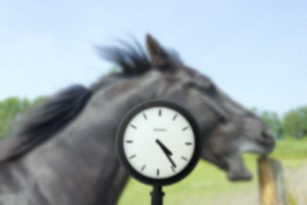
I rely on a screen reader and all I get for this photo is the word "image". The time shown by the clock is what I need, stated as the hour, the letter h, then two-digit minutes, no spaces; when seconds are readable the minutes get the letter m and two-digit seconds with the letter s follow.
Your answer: 4h24
